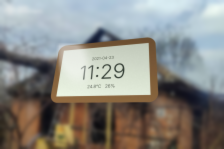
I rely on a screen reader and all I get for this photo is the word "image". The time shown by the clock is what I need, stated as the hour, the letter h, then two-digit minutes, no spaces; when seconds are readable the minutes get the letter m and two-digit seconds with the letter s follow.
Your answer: 11h29
